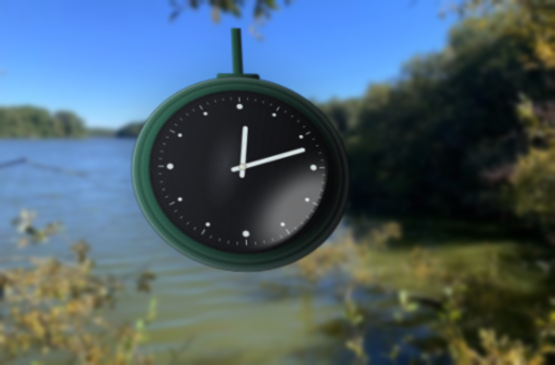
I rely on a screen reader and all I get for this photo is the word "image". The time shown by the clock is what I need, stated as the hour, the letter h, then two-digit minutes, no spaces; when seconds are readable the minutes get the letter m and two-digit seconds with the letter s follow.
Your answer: 12h12
